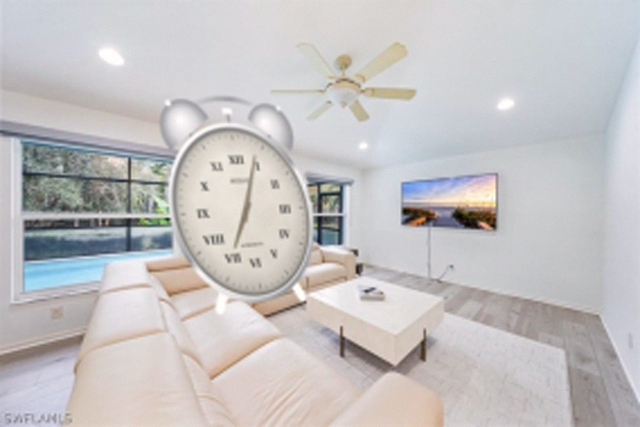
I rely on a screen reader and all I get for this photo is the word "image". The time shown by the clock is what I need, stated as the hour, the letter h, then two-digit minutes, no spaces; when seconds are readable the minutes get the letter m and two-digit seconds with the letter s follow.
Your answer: 7h04
